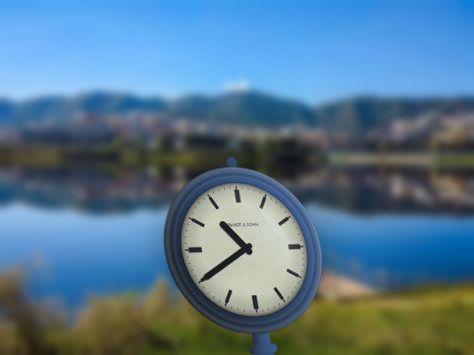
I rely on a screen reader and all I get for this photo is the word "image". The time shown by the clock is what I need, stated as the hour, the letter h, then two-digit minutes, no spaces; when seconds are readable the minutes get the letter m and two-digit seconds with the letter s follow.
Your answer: 10h40
